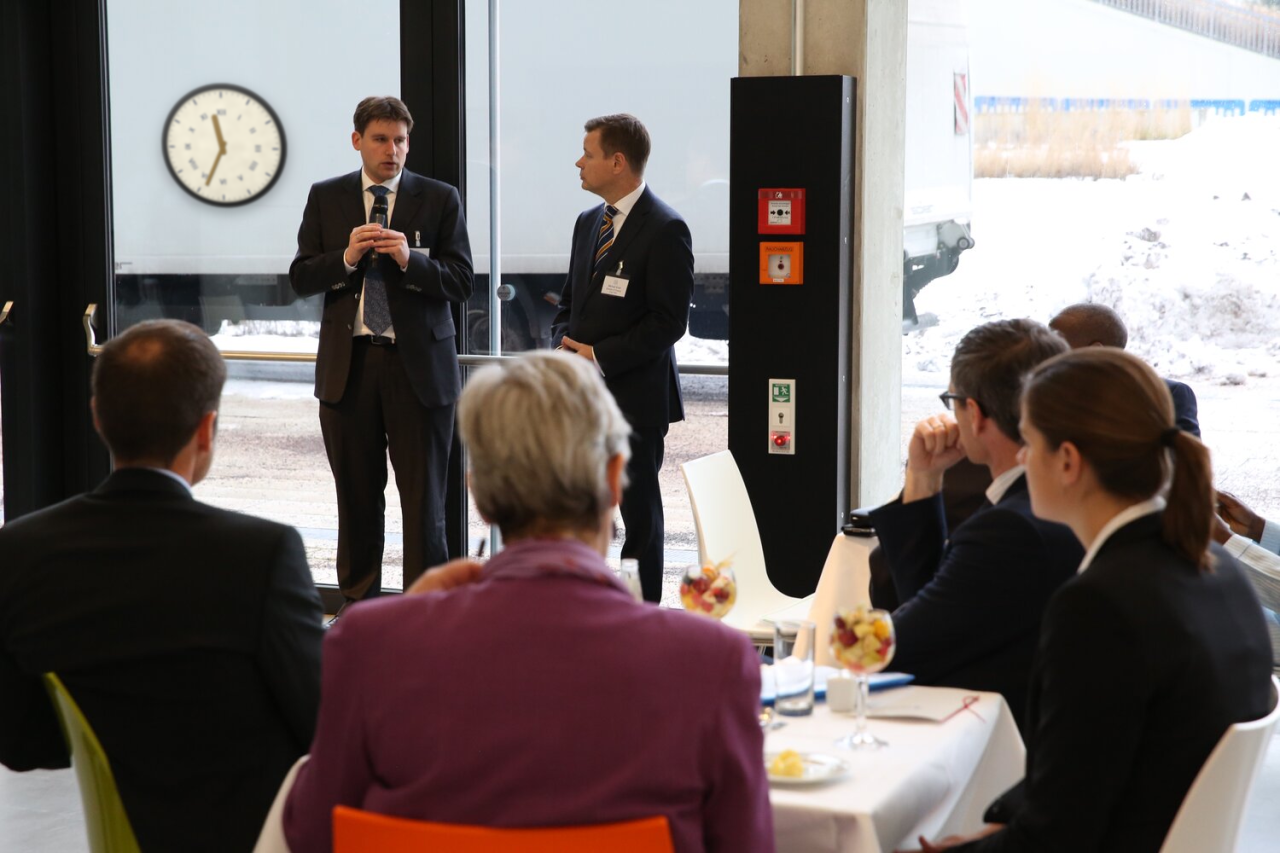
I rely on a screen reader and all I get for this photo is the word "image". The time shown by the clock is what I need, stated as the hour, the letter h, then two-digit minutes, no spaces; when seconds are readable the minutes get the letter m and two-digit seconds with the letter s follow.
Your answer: 11h34
